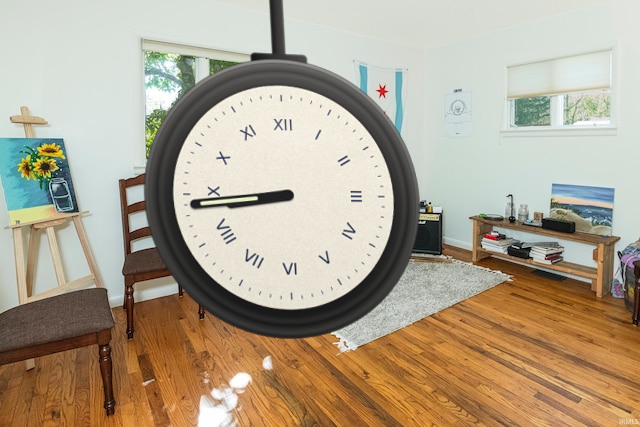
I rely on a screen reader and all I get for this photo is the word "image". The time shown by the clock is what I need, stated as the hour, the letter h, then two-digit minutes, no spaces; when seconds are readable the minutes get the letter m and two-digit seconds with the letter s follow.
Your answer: 8h44
